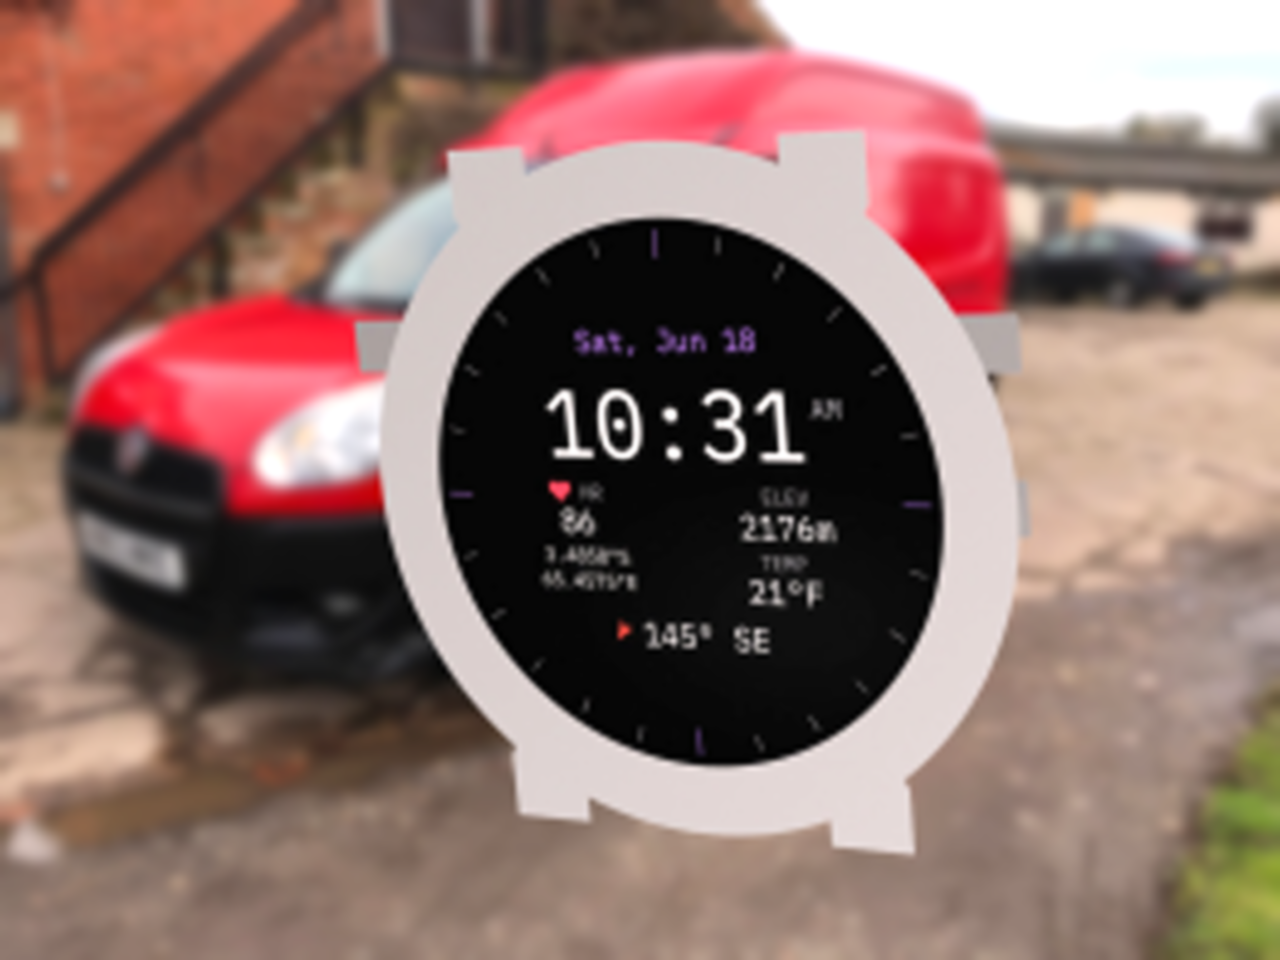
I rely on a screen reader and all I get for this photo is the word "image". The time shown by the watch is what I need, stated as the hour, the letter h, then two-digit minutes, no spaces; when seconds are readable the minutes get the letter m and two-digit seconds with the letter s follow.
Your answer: 10h31
